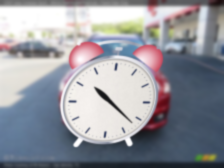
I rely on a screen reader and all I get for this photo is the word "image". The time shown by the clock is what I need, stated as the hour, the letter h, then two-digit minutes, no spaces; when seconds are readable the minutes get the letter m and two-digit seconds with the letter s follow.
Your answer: 10h22
